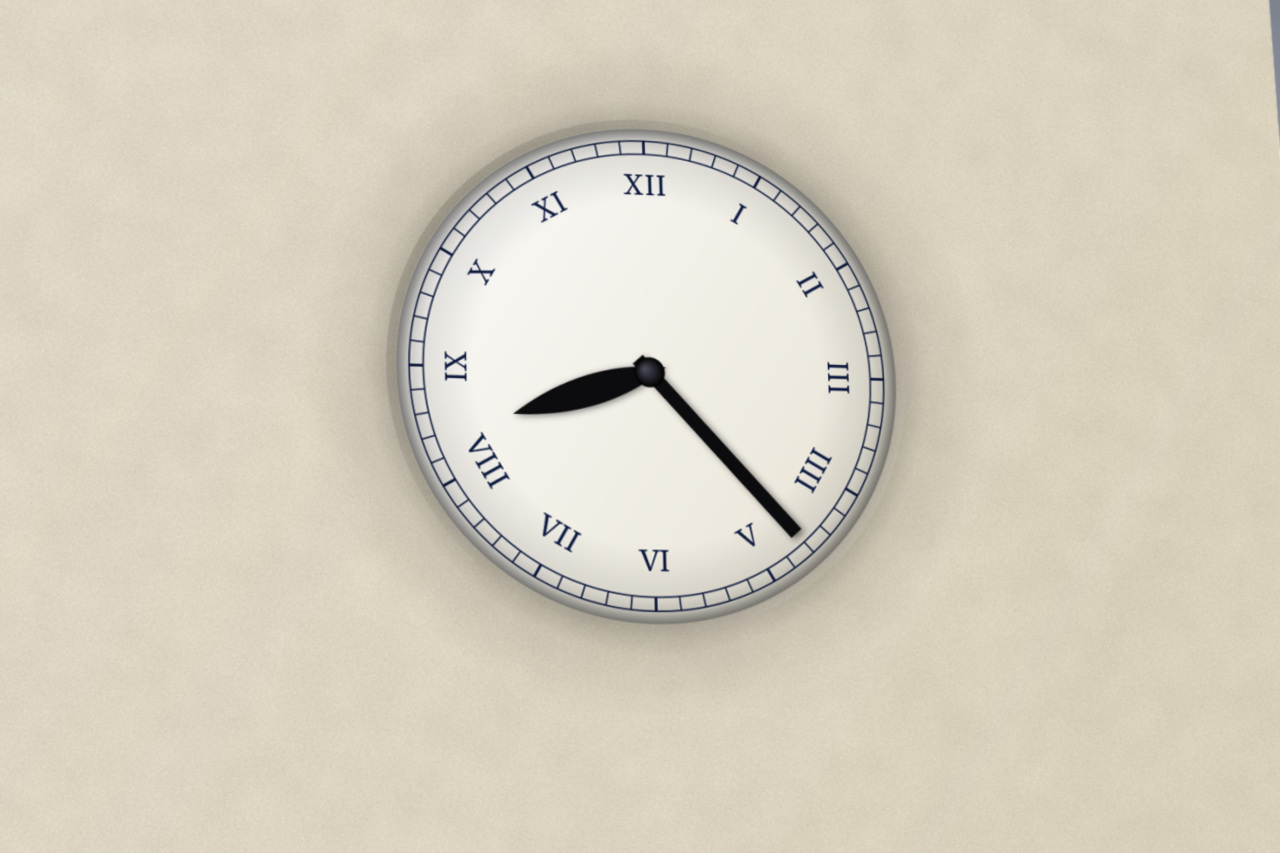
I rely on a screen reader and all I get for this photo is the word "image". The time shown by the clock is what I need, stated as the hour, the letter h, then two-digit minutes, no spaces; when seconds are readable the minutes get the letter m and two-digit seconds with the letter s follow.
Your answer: 8h23
